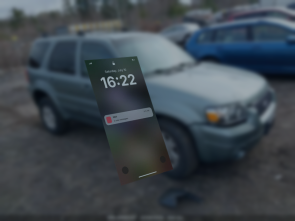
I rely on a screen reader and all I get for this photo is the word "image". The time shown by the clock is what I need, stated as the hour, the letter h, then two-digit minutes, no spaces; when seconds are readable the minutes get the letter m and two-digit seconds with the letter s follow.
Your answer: 16h22
